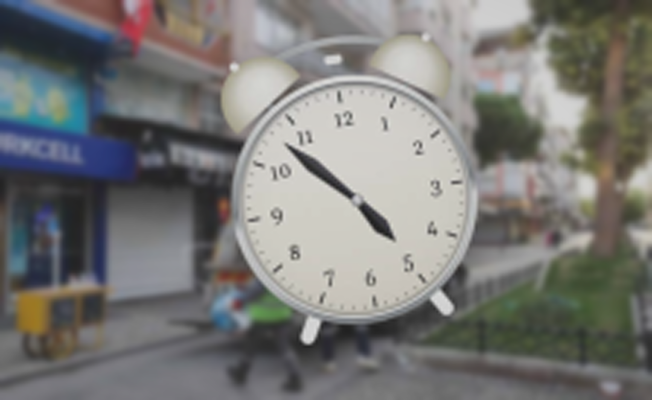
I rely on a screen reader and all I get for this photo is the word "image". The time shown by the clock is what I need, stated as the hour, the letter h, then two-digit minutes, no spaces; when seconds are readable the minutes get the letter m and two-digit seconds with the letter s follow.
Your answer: 4h53
